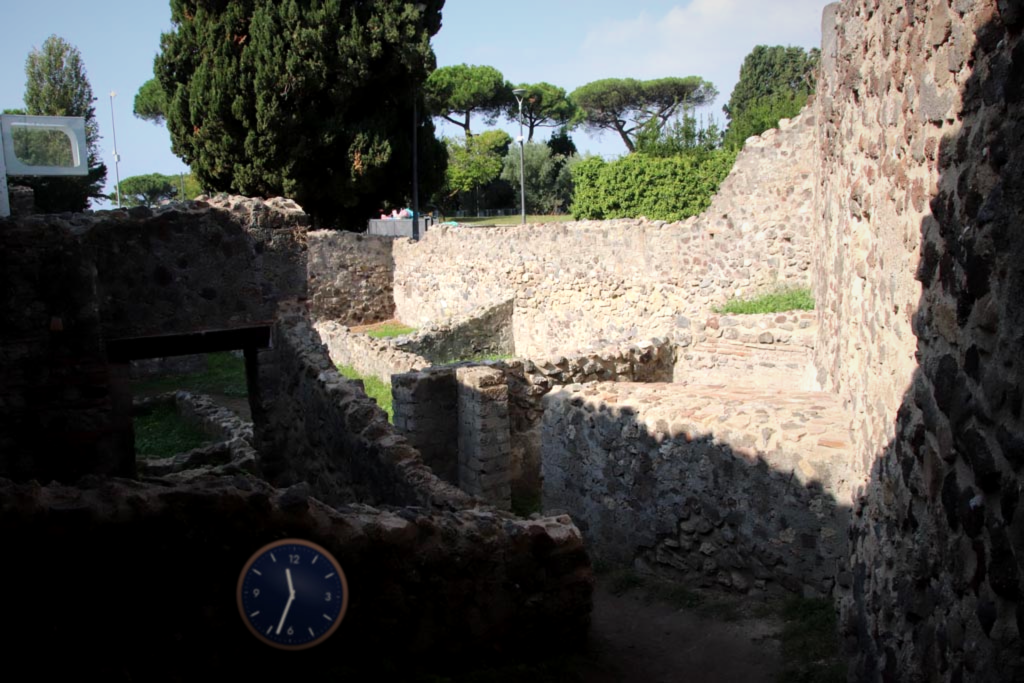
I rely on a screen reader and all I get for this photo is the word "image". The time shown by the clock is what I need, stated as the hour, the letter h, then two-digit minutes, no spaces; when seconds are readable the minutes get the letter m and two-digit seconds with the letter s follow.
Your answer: 11h33
